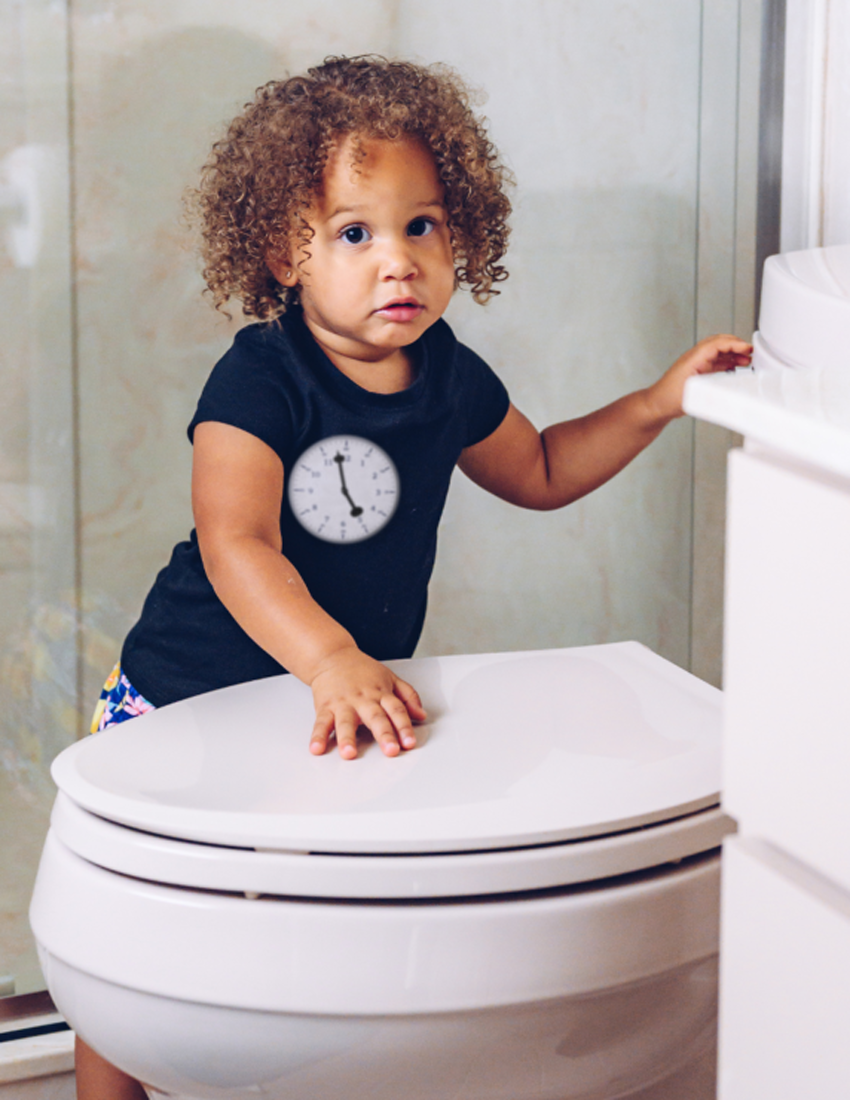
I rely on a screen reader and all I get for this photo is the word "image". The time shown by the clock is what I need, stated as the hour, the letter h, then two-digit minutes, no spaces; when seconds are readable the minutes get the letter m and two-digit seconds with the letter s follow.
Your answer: 4h58
